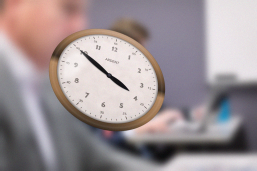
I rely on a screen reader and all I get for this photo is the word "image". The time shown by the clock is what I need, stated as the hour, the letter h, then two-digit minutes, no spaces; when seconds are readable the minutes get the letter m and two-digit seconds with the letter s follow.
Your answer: 3h50
